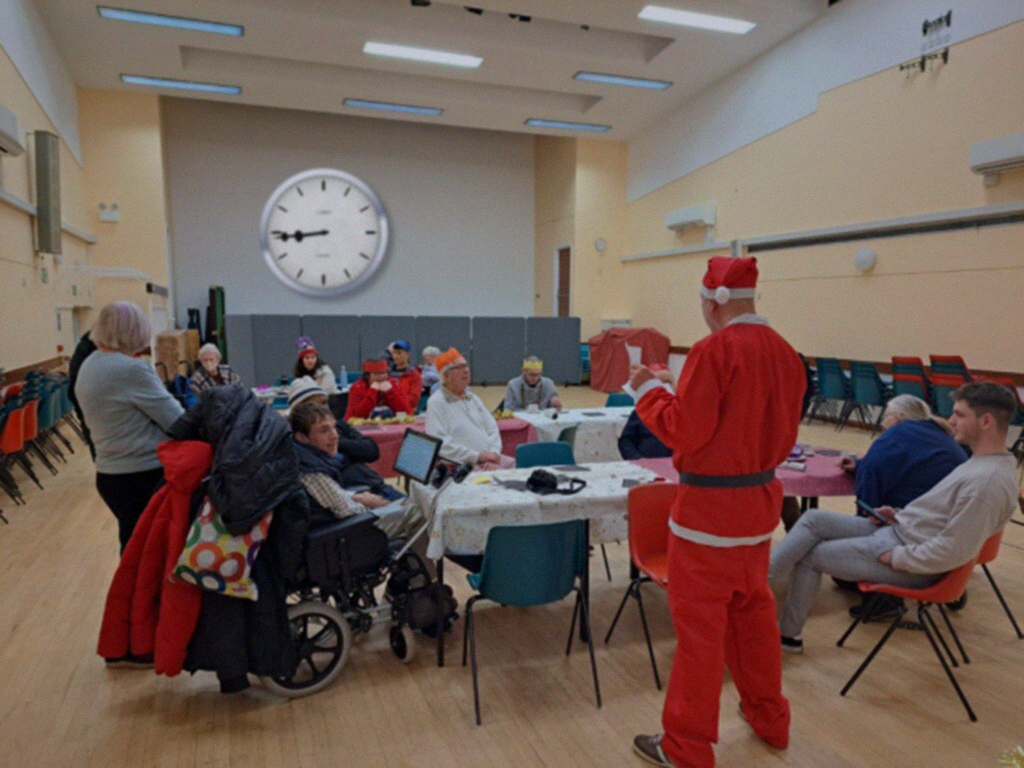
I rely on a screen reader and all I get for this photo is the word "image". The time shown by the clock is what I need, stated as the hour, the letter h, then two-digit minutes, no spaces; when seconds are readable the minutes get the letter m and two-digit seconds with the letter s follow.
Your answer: 8h44
